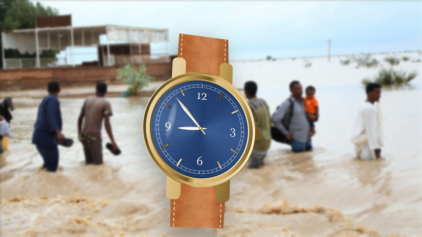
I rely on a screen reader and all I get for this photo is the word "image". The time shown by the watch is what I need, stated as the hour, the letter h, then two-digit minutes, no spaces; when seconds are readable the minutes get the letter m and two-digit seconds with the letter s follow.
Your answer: 8h53
